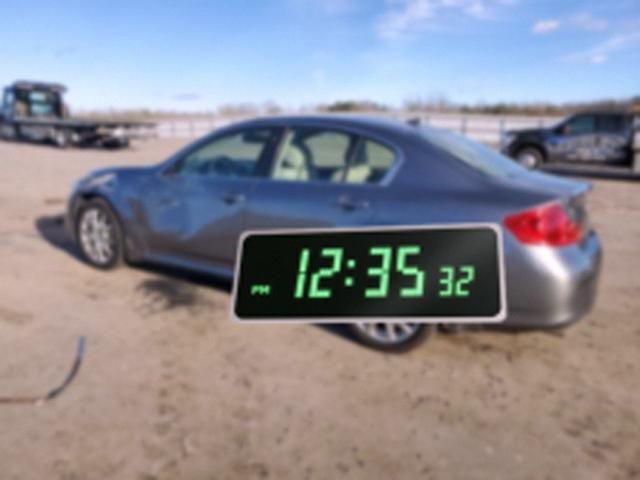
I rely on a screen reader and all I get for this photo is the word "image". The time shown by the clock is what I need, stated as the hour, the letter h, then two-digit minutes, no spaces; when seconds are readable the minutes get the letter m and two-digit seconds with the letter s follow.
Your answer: 12h35m32s
